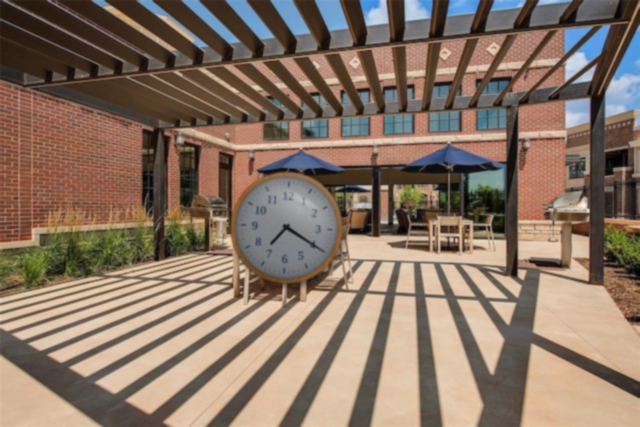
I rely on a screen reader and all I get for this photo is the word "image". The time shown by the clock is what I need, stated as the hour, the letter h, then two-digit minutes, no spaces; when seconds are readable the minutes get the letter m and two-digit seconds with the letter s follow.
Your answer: 7h20
